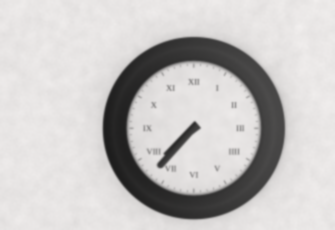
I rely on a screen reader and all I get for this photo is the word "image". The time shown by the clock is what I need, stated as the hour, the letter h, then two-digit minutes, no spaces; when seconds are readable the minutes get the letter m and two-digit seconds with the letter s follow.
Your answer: 7h37
